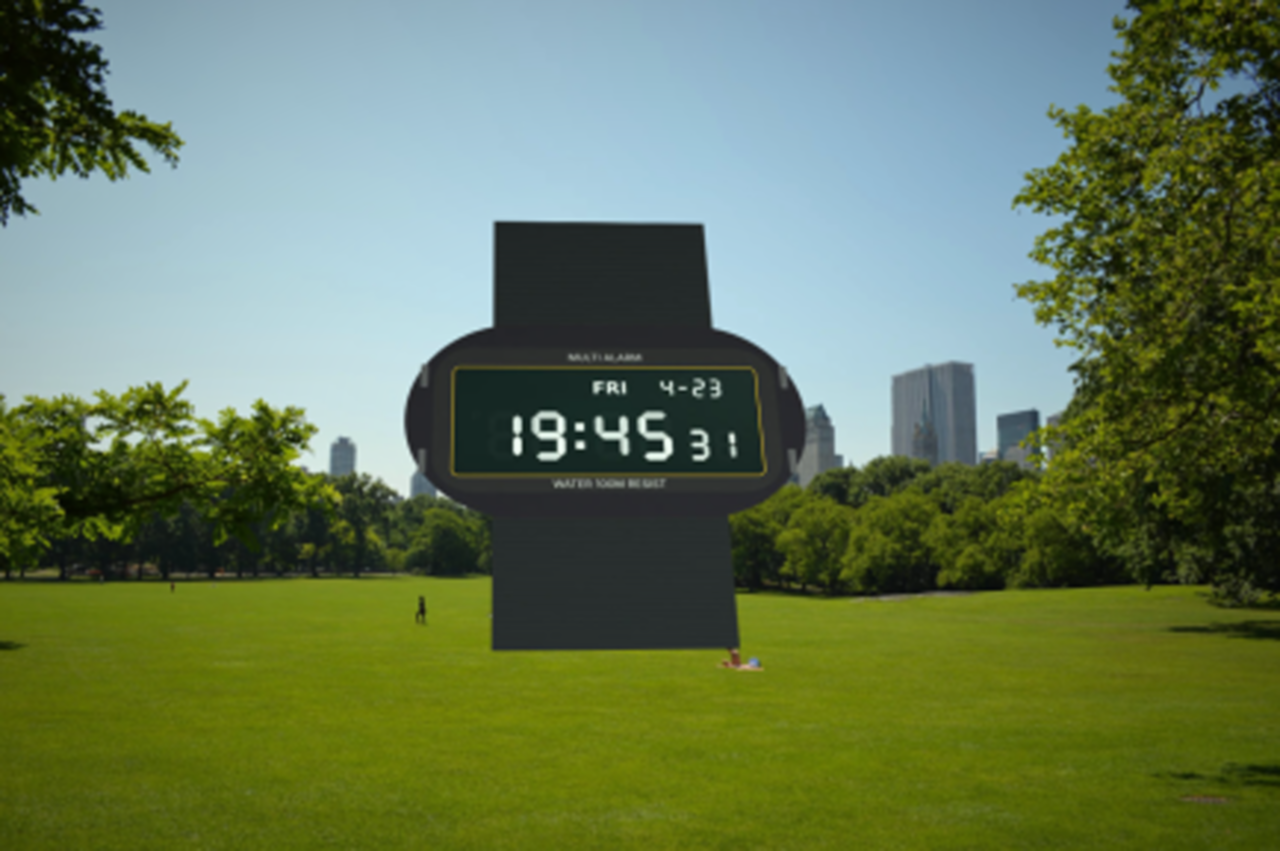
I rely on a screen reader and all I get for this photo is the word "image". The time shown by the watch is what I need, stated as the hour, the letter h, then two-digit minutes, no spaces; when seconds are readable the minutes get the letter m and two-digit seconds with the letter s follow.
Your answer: 19h45m31s
